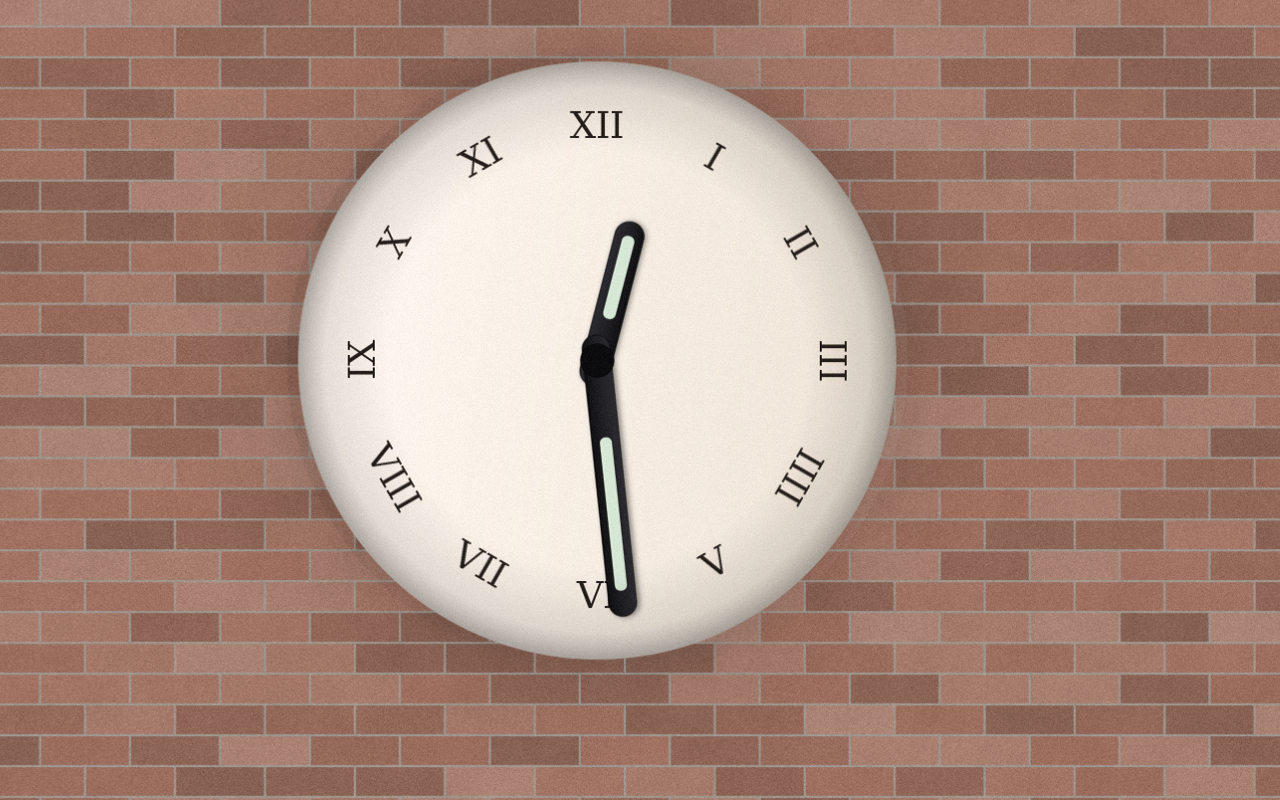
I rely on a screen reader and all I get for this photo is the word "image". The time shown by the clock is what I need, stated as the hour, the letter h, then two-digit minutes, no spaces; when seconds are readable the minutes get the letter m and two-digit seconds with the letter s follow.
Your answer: 12h29
